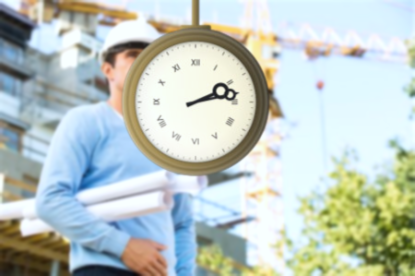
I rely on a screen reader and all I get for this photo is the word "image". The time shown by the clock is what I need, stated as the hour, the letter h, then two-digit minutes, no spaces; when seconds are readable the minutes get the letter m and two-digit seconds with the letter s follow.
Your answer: 2h13
